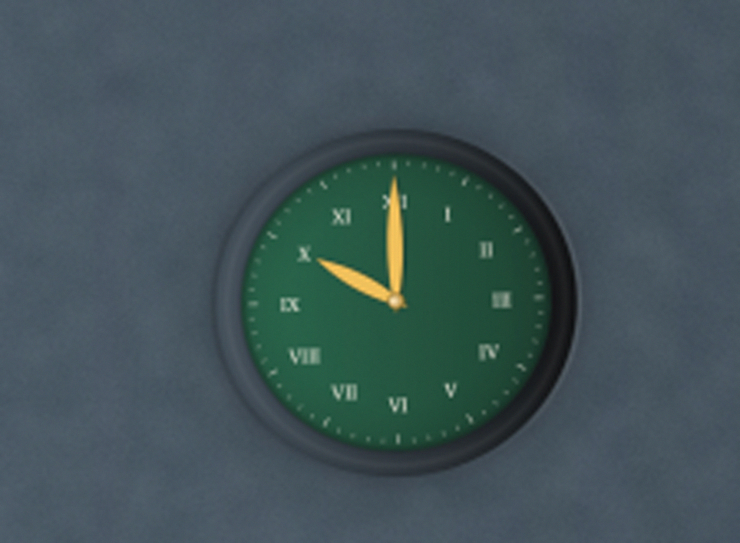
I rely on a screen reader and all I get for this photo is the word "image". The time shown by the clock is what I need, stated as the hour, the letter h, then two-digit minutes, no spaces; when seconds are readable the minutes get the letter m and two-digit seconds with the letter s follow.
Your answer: 10h00
